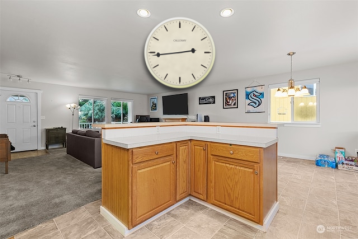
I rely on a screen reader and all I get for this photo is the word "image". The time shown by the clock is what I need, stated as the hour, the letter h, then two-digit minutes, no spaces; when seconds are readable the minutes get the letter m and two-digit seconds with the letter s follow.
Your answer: 2h44
